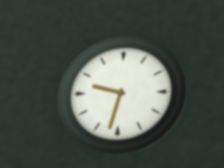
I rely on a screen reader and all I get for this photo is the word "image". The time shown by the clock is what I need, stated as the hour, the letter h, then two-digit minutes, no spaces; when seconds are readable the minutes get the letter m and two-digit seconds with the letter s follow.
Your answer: 9h32
